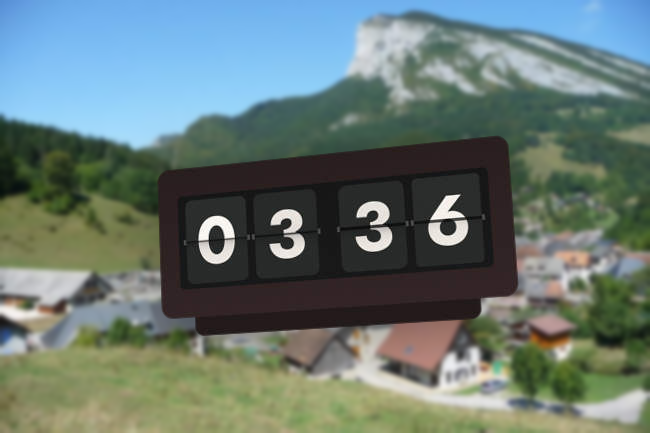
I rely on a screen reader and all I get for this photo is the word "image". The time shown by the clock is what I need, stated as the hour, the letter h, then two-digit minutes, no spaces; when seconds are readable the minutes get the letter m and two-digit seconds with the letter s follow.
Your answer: 3h36
